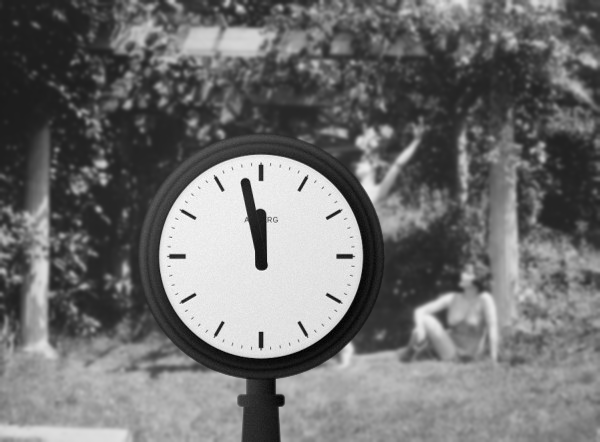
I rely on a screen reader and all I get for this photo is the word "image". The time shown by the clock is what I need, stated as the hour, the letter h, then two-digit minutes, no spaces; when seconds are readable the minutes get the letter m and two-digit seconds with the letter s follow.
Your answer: 11h58
